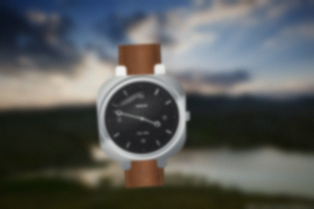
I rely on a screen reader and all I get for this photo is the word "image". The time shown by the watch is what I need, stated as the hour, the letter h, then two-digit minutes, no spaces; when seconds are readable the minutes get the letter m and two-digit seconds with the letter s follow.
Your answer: 3h48
